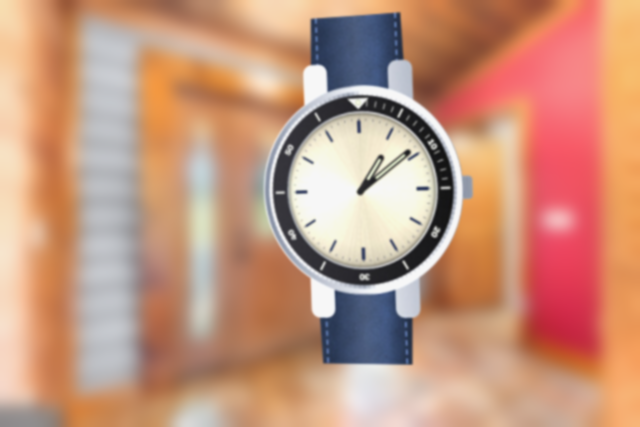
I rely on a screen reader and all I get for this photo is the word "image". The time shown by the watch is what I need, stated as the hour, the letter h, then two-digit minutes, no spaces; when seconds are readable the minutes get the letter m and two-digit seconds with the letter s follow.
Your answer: 1h09
